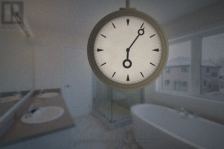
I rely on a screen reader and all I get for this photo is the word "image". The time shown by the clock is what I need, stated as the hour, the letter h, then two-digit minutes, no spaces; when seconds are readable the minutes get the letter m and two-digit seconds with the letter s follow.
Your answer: 6h06
